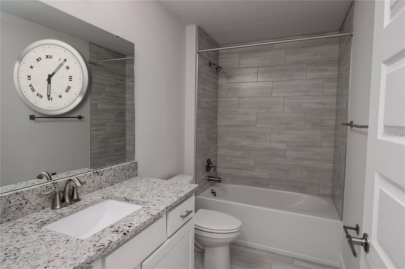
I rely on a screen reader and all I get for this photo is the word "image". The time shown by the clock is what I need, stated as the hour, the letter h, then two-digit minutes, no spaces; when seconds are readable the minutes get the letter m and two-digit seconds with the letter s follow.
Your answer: 6h07
